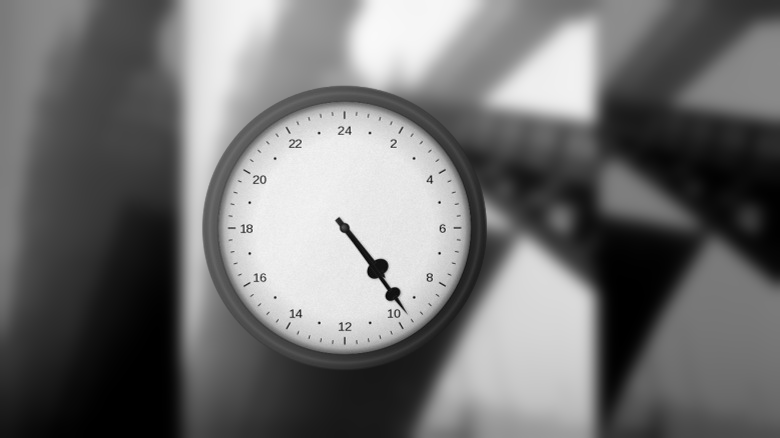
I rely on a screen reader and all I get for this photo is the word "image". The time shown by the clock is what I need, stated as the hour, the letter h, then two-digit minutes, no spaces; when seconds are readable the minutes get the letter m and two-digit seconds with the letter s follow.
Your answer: 9h24
